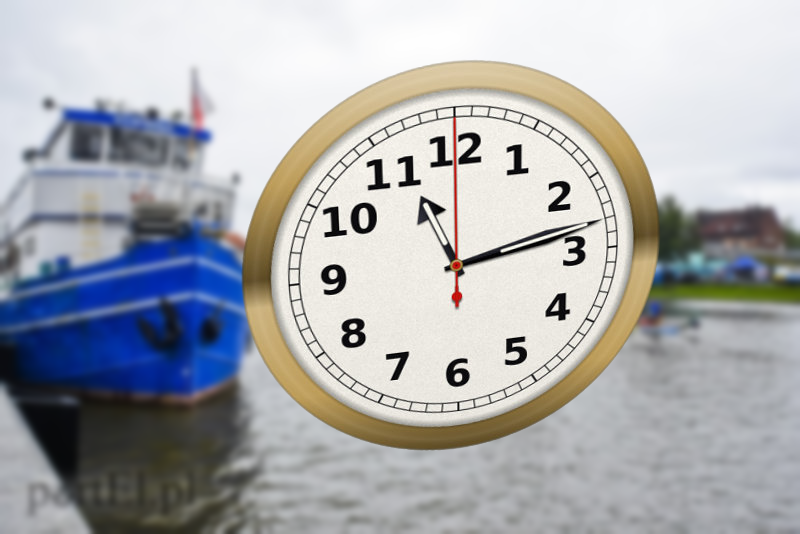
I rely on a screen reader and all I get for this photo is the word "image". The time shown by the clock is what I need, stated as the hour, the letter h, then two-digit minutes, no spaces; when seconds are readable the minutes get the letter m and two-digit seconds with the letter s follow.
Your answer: 11h13m00s
